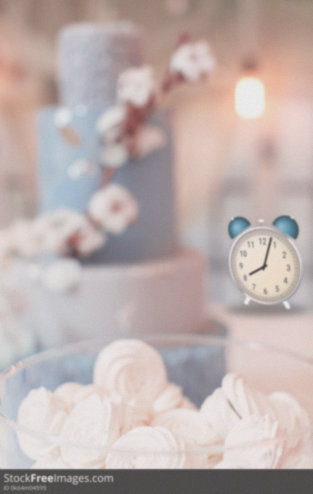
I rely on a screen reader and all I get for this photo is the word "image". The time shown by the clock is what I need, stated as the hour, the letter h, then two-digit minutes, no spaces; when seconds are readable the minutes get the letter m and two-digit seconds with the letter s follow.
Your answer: 8h03
